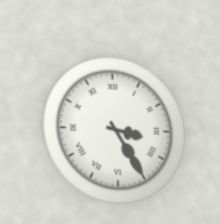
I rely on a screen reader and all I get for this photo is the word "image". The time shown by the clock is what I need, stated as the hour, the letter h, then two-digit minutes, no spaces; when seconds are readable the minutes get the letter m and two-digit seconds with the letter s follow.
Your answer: 3h25
